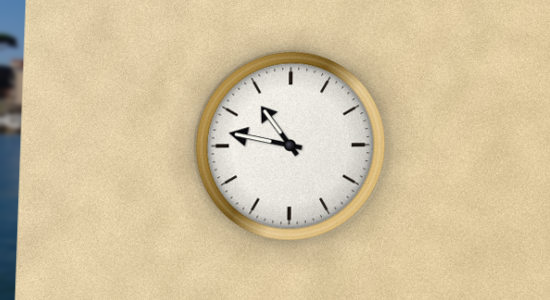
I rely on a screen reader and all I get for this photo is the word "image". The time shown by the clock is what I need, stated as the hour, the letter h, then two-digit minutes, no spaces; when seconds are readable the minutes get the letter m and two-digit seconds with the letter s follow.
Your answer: 10h47
